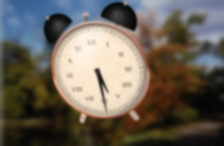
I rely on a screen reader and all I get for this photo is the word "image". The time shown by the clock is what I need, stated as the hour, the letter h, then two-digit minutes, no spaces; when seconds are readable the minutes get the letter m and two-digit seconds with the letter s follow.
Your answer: 5h30
